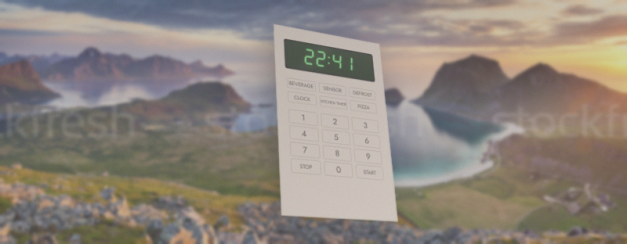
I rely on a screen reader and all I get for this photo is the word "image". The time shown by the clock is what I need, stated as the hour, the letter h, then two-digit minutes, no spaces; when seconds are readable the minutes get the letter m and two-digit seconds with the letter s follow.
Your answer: 22h41
